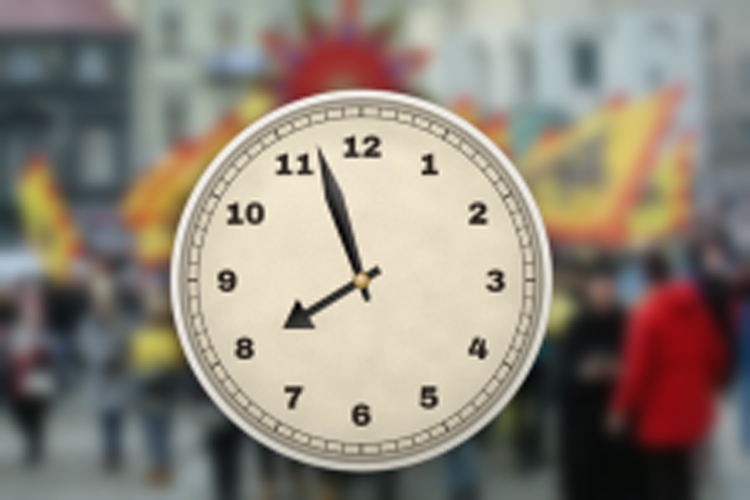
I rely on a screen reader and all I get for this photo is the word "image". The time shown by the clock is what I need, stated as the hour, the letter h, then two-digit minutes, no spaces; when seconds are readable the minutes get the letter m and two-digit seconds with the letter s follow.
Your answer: 7h57
